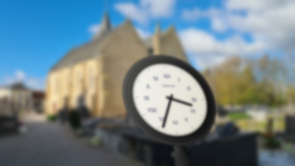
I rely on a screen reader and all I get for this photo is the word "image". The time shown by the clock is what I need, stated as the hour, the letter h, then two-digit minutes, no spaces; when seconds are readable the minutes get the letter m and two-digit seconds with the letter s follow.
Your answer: 3h34
